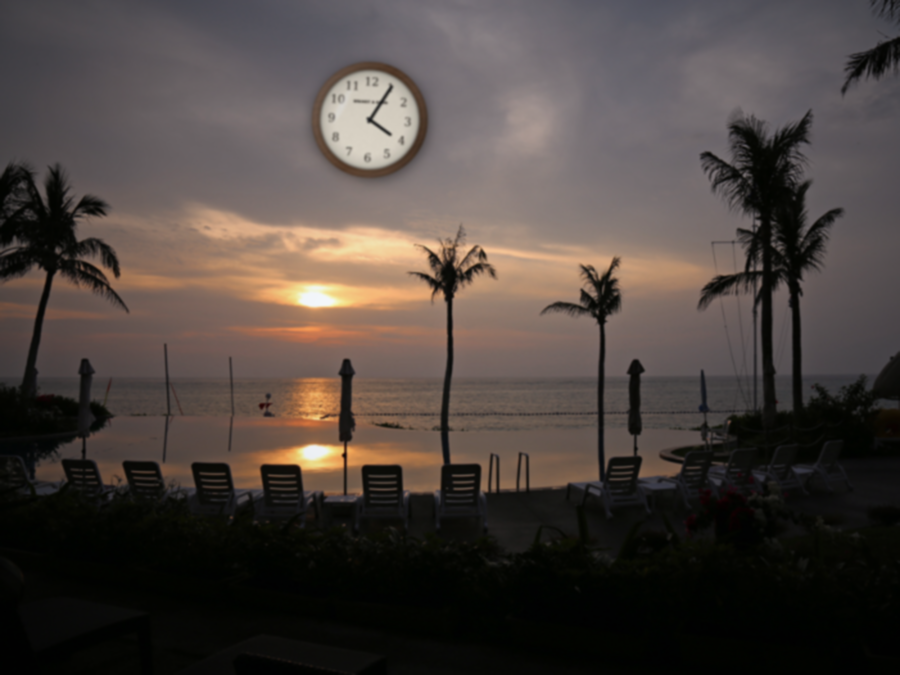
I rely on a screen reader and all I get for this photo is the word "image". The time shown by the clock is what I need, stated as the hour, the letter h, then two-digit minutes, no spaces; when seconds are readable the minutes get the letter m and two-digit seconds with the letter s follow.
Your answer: 4h05
